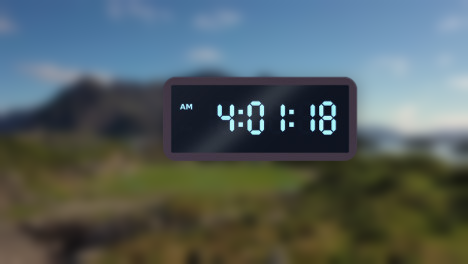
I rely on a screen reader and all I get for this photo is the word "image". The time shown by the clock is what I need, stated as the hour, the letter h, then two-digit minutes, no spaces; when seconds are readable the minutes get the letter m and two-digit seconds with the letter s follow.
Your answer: 4h01m18s
